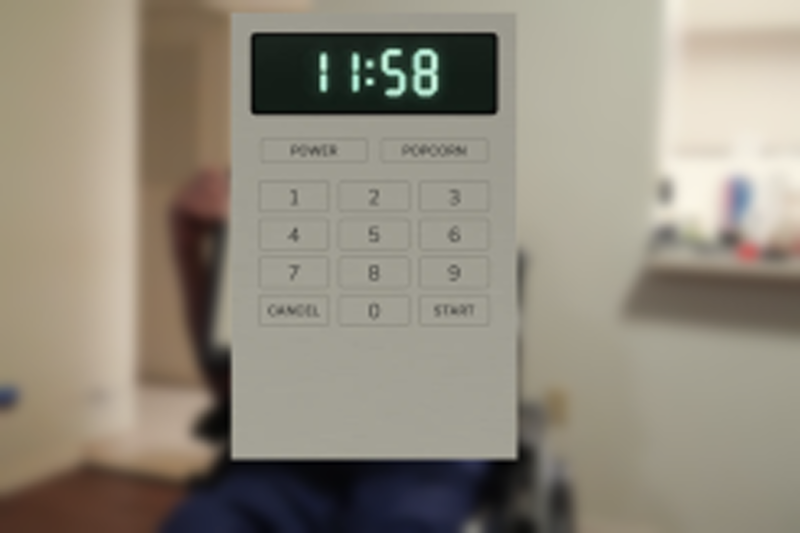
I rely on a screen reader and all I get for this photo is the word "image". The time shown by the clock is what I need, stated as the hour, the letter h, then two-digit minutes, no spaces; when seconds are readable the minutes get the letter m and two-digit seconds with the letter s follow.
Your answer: 11h58
